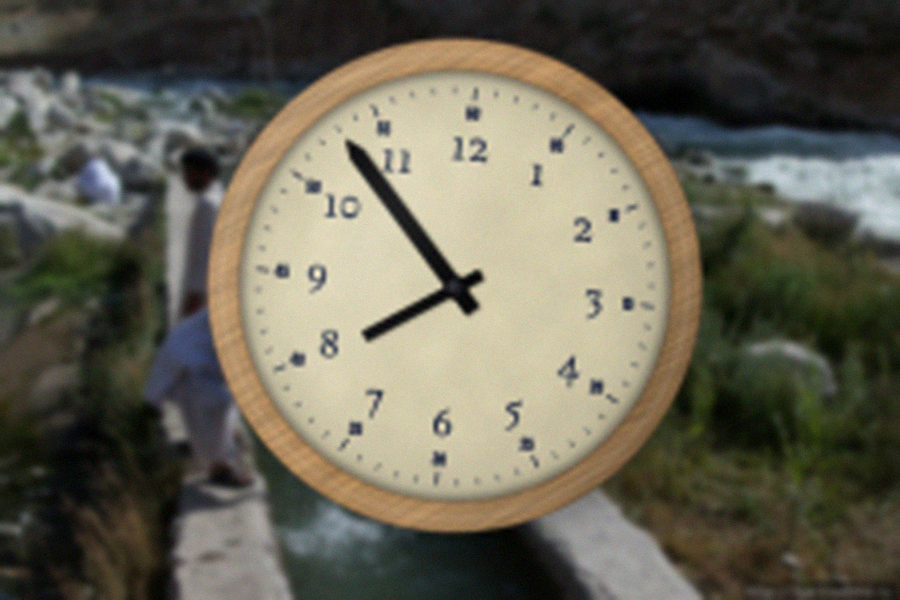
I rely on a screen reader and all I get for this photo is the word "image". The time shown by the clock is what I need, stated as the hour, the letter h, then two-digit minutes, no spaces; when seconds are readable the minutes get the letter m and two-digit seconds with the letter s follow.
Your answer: 7h53
